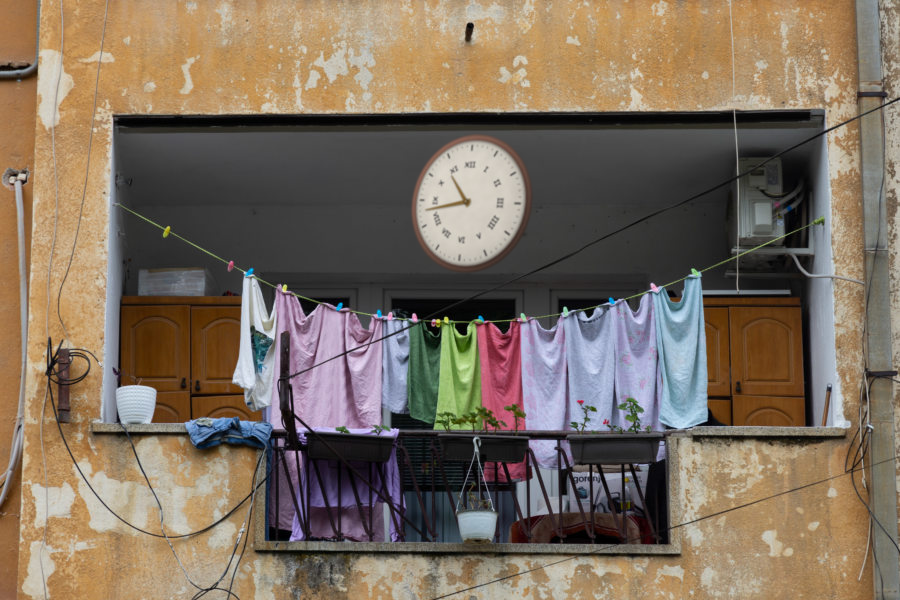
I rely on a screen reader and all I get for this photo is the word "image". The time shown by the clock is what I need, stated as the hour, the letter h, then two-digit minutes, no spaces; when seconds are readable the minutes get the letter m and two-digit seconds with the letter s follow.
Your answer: 10h43
